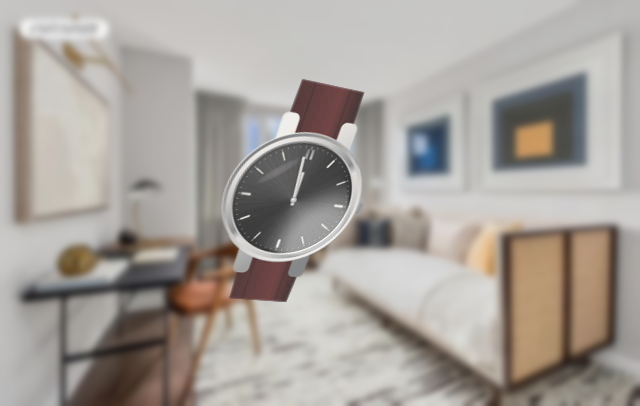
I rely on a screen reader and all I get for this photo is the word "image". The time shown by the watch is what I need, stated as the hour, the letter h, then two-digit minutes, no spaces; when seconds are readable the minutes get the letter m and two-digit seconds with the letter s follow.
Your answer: 11h59
